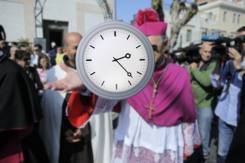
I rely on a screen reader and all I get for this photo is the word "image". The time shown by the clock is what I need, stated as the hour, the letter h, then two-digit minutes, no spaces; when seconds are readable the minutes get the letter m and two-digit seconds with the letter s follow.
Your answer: 2h23
